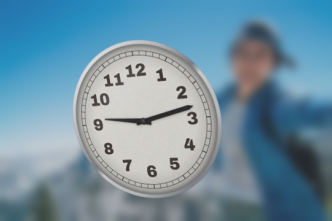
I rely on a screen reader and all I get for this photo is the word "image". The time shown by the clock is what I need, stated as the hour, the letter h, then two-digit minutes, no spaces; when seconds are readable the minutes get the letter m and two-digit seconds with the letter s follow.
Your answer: 9h13
